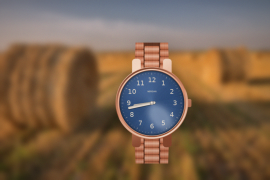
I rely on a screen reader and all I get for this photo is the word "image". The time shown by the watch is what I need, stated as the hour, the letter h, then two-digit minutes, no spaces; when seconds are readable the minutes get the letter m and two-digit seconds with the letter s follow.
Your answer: 8h43
